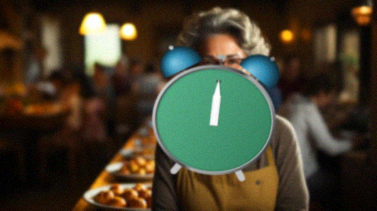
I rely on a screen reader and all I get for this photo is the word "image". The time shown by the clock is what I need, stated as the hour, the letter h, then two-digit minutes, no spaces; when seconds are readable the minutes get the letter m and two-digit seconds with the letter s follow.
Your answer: 12h00
